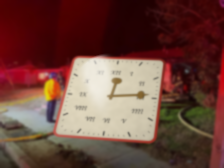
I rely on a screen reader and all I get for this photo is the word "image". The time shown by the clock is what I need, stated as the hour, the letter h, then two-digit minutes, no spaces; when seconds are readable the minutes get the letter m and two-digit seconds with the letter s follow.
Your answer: 12h14
